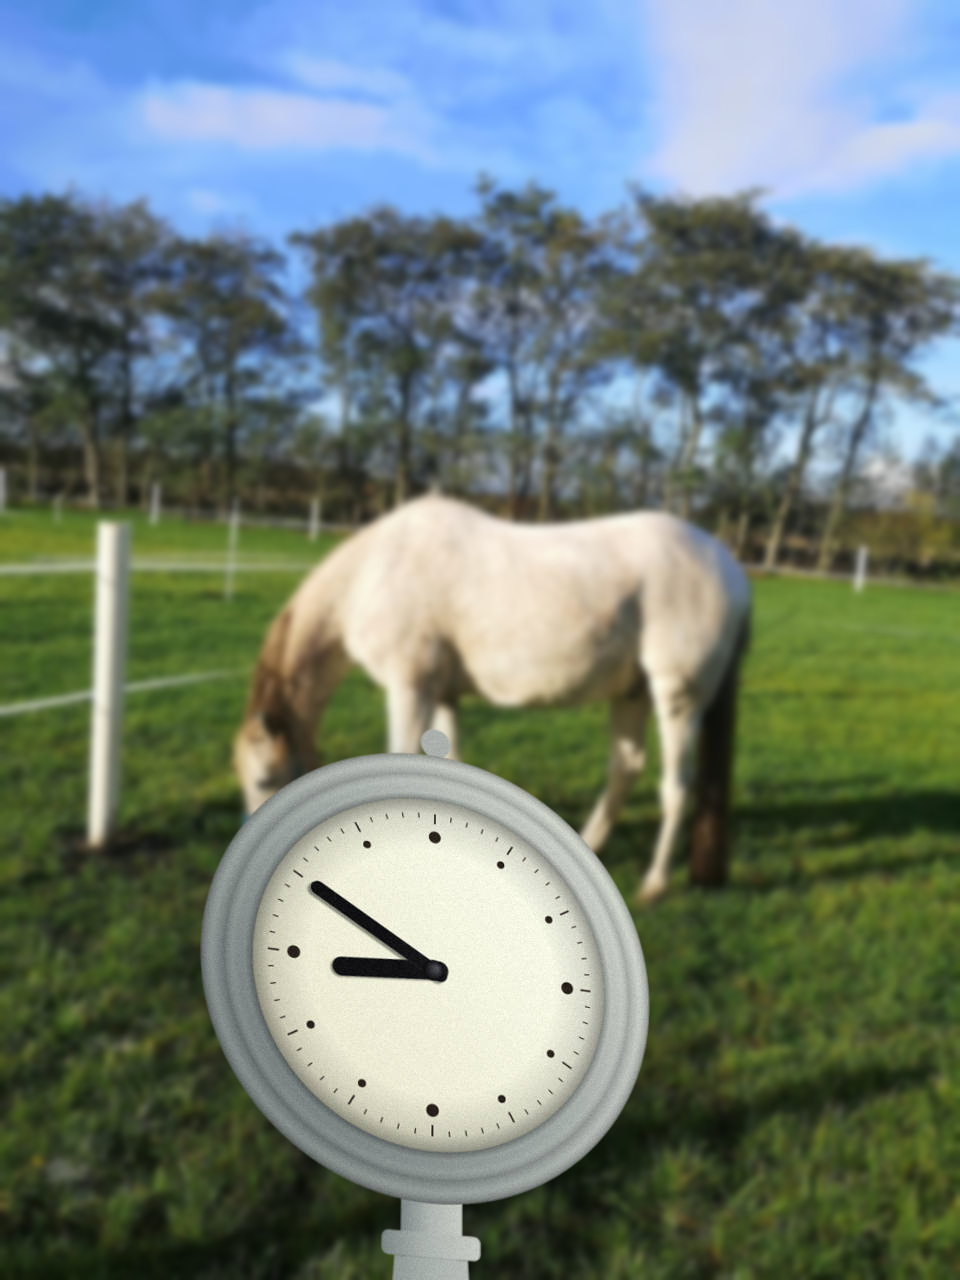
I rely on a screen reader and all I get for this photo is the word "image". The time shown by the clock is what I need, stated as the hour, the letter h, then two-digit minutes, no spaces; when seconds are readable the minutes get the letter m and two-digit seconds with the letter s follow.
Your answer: 8h50
